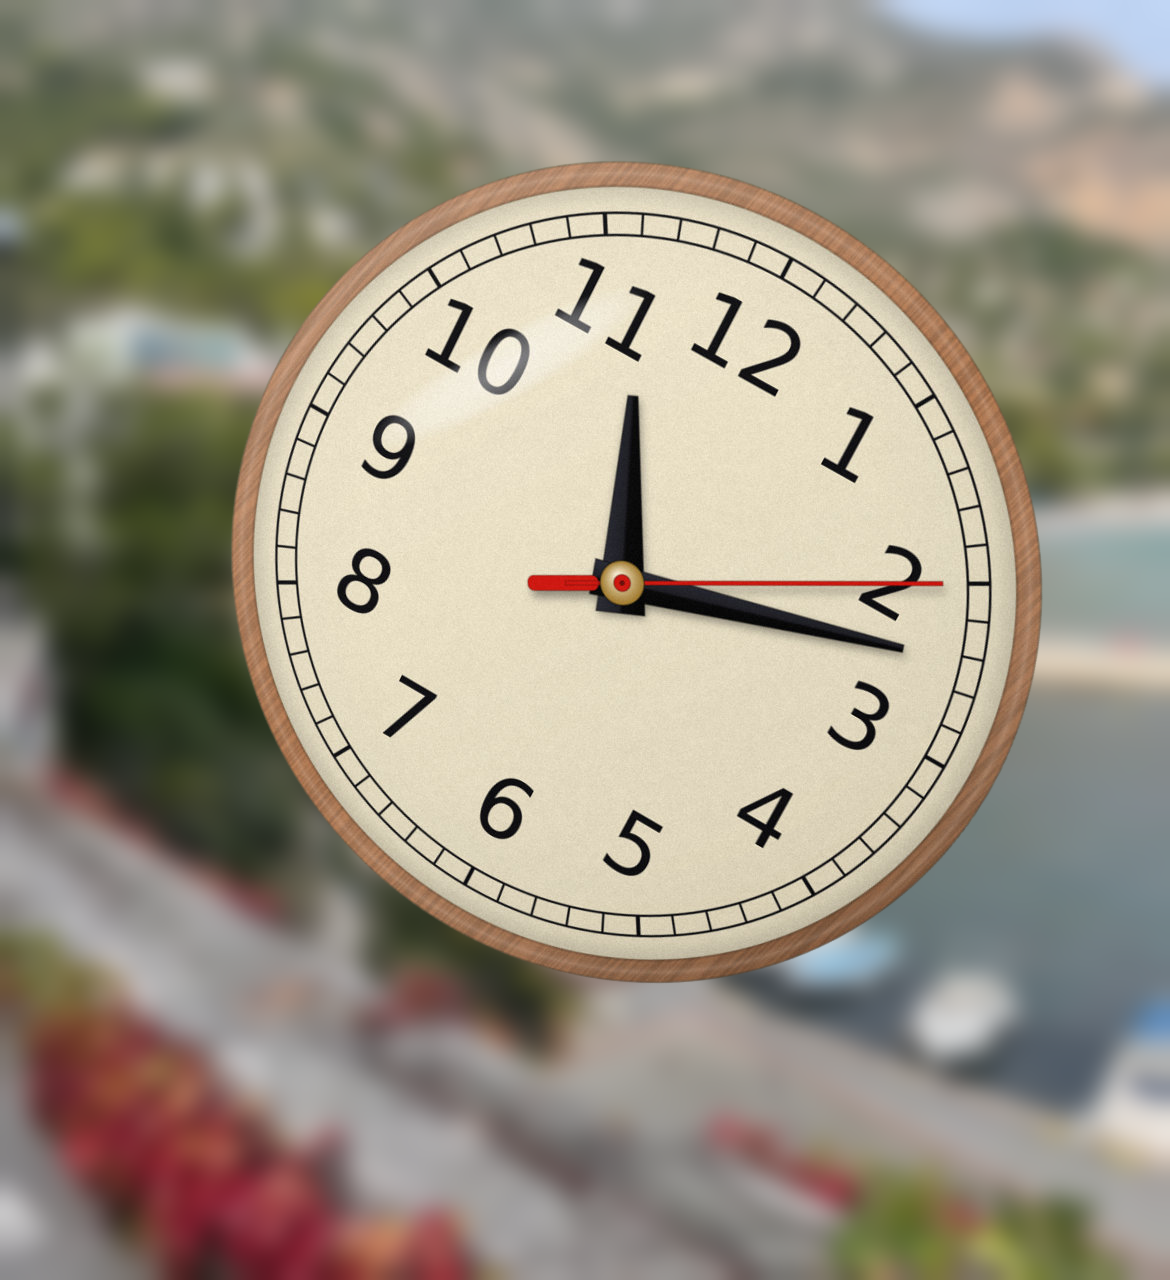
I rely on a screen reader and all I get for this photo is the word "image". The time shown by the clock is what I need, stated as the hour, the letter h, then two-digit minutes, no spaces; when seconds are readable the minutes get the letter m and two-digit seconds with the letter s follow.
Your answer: 11h12m10s
